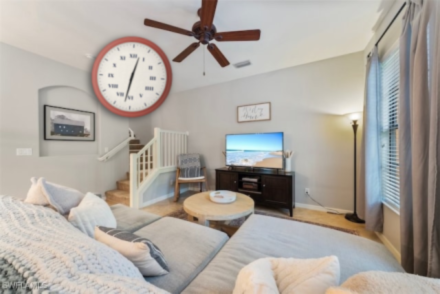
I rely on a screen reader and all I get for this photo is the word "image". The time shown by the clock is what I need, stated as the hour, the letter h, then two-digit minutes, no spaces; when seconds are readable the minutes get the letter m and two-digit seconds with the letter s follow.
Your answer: 12h32
